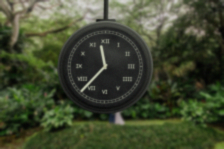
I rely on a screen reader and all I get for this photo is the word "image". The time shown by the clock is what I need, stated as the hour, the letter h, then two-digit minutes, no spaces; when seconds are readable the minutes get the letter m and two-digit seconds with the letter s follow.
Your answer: 11h37
